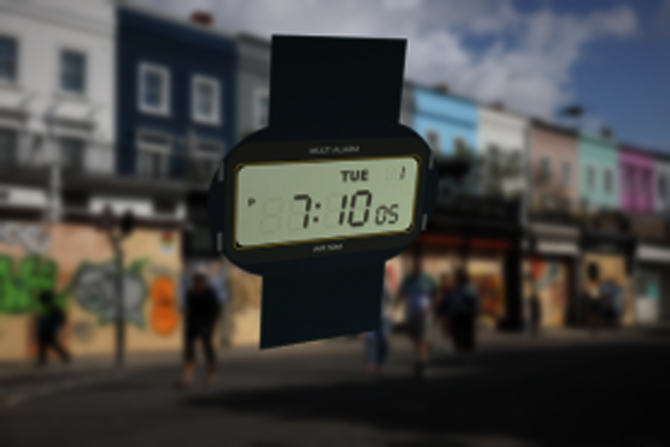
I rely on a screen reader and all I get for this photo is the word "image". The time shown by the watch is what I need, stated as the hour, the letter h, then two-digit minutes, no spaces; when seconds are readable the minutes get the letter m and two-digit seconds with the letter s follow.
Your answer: 7h10m05s
